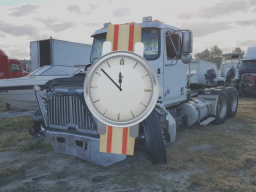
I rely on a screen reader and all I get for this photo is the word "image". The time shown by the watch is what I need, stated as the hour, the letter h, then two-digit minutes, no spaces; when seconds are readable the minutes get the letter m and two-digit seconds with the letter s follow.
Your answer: 11h52
